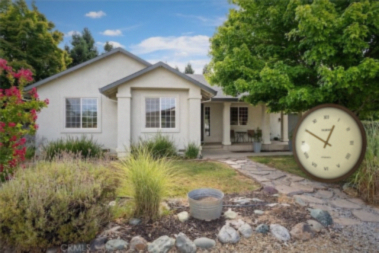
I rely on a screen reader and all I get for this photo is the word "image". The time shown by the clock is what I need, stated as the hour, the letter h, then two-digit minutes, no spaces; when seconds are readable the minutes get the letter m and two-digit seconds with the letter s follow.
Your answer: 12h50
